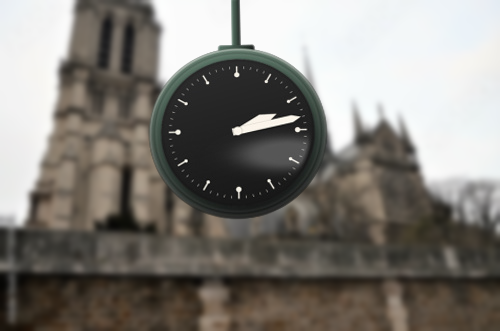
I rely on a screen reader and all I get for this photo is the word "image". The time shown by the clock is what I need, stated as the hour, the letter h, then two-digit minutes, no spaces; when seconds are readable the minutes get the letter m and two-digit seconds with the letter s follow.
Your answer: 2h13
